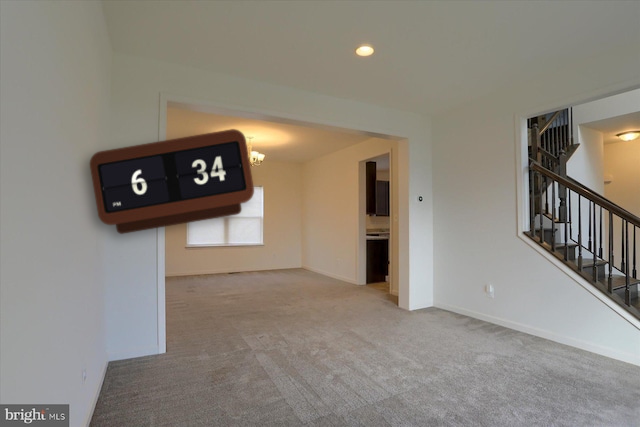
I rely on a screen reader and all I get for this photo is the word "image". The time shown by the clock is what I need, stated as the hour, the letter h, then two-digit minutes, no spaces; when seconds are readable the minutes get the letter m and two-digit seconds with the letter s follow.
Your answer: 6h34
